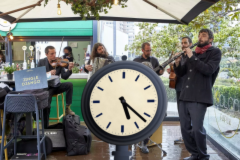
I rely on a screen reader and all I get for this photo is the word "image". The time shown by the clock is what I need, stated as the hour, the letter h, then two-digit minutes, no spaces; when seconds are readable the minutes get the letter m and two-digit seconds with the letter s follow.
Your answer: 5h22
